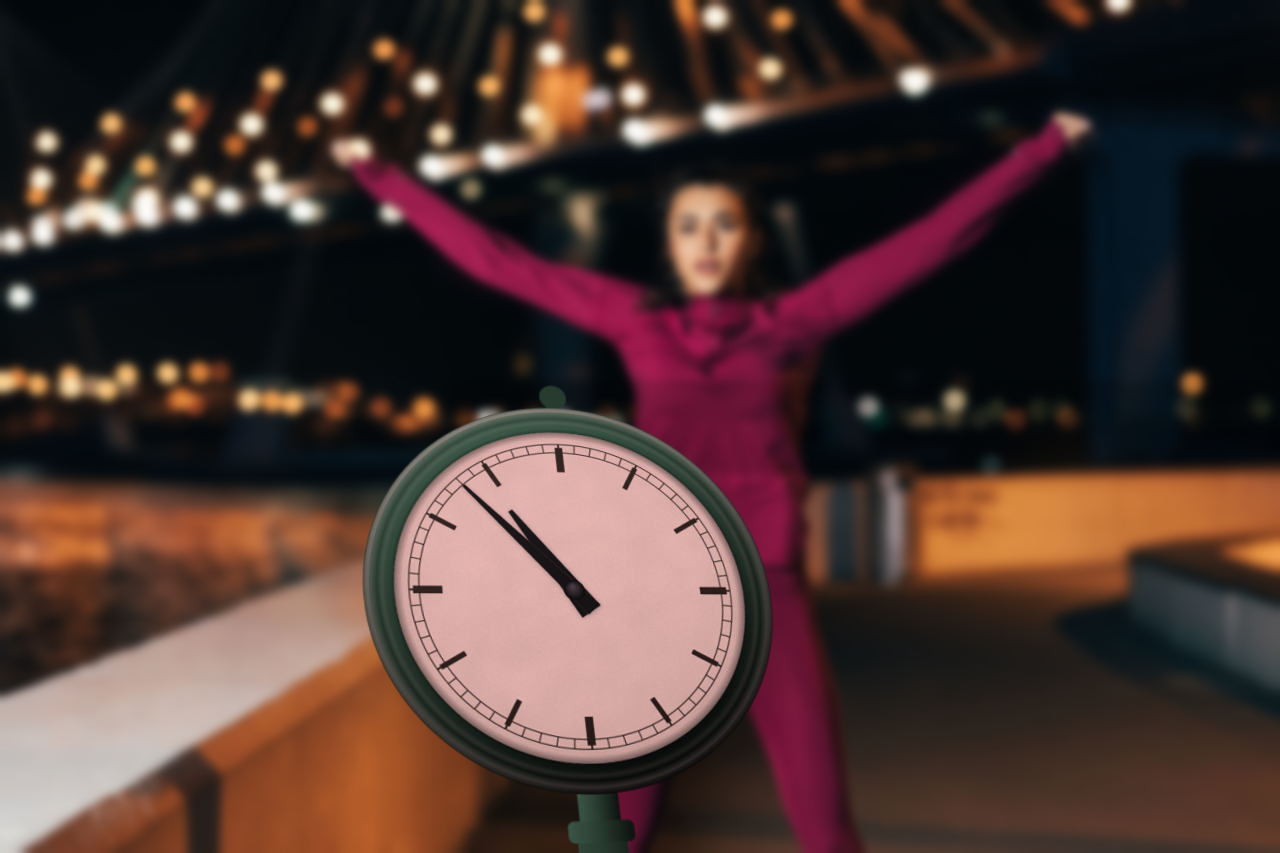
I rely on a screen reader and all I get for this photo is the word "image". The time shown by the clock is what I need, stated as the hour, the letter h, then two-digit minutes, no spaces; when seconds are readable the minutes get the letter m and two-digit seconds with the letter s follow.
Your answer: 10h53
